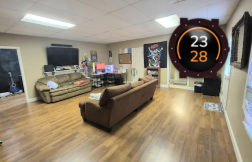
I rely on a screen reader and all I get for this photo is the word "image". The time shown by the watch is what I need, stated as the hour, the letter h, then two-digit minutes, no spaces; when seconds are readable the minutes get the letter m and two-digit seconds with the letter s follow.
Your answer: 23h28
